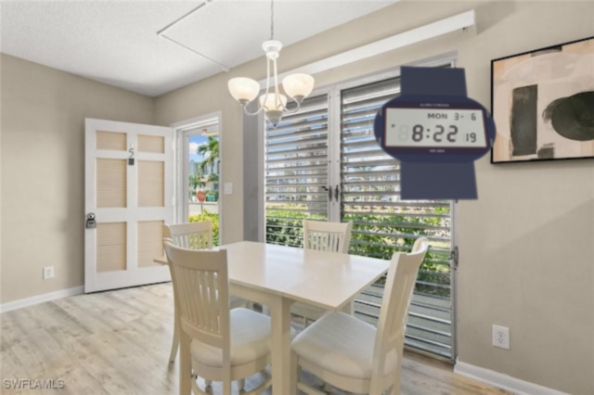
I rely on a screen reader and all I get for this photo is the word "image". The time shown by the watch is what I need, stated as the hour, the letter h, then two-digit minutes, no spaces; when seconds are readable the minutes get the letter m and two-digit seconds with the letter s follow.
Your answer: 8h22m19s
